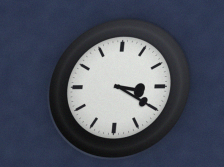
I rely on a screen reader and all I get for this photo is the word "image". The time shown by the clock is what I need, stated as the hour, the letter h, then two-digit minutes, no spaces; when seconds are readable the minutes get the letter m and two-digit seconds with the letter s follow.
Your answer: 3h20
